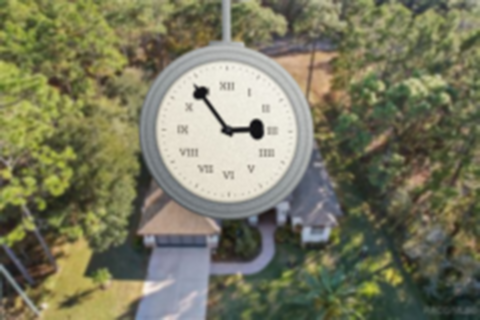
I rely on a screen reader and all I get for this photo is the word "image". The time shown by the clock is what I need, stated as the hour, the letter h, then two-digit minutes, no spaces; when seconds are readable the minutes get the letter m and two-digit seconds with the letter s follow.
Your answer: 2h54
